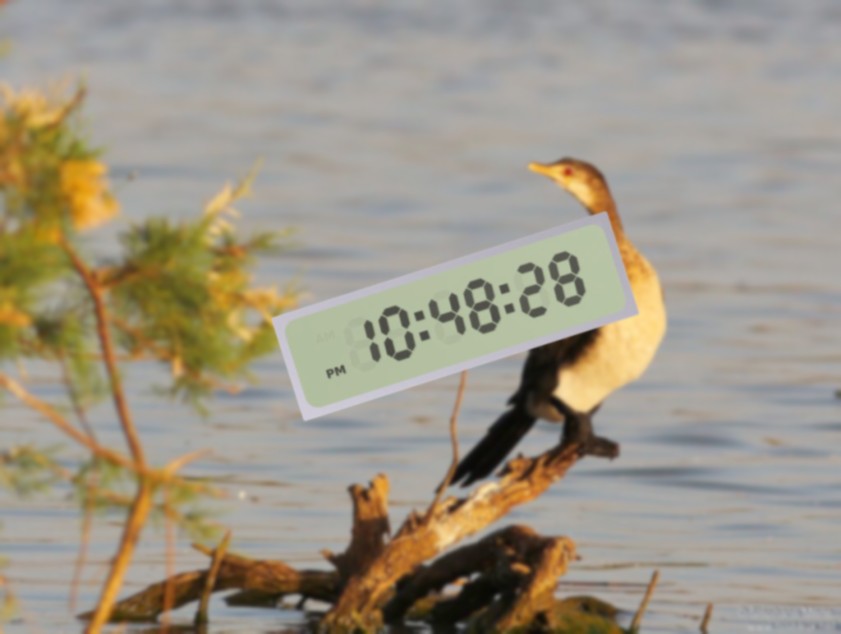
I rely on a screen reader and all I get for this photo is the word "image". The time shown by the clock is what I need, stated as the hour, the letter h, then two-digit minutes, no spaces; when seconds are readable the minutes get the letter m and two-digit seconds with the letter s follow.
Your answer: 10h48m28s
